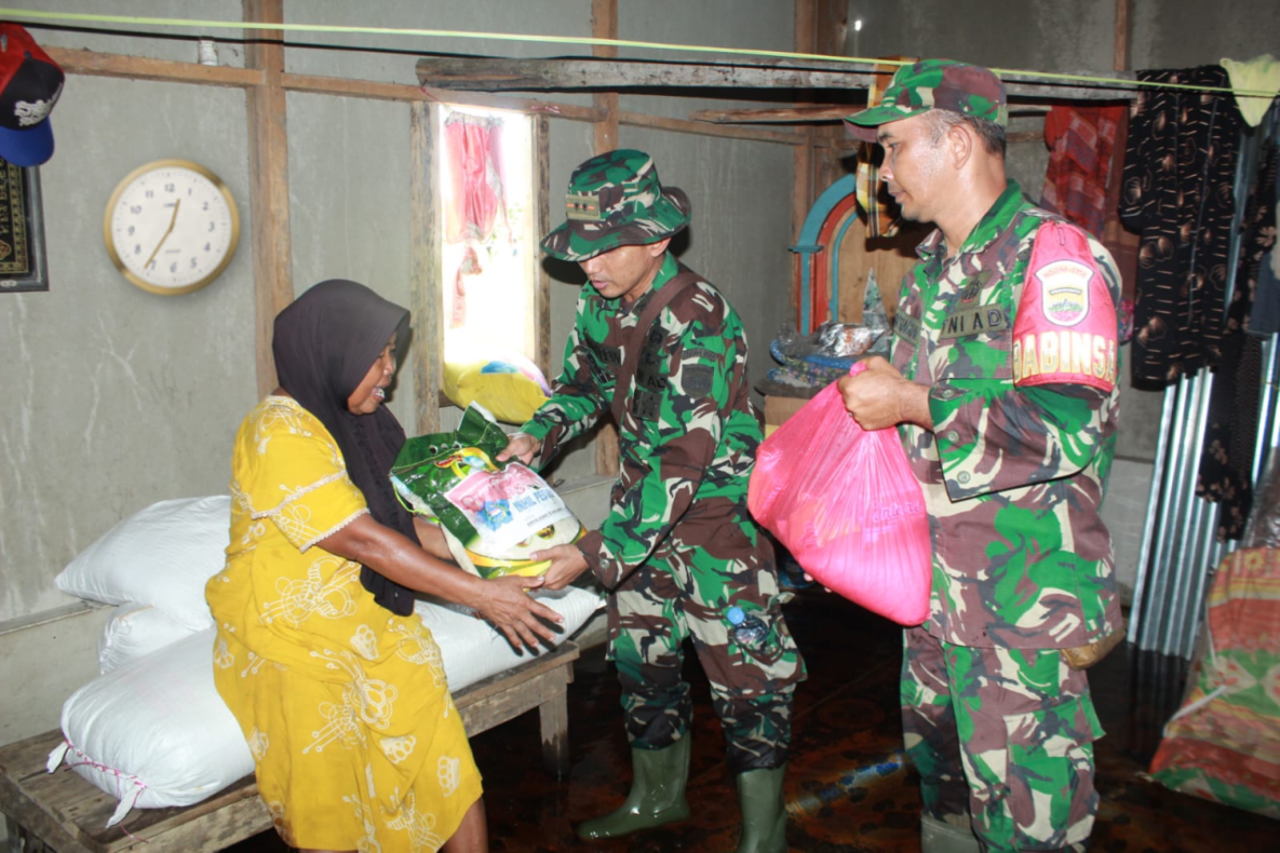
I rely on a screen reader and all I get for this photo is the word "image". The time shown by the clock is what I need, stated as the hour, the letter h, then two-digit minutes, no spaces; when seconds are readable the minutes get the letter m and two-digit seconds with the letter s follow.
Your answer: 12h36
